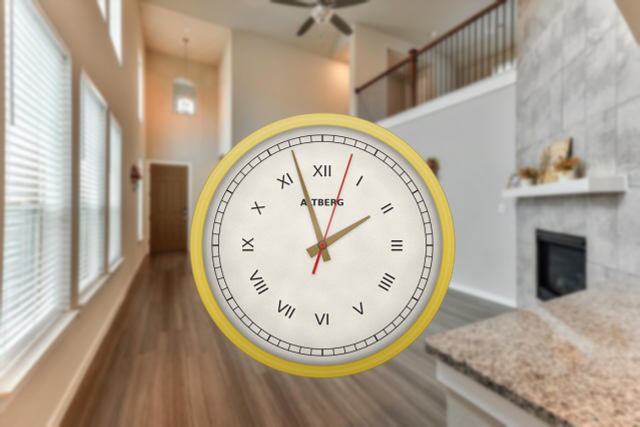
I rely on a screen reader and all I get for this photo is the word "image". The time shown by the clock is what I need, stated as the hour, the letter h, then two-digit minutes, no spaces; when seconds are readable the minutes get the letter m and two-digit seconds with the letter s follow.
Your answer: 1h57m03s
